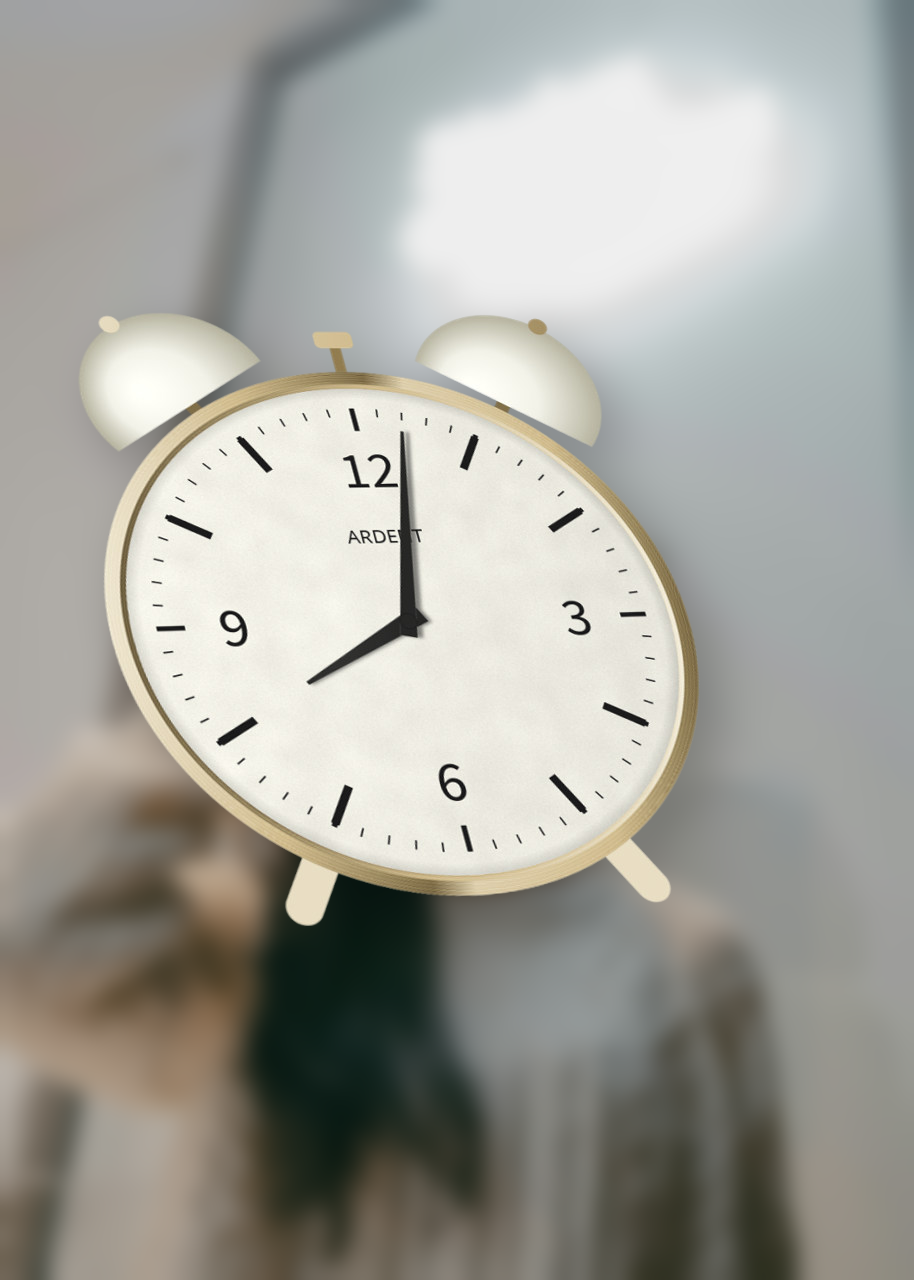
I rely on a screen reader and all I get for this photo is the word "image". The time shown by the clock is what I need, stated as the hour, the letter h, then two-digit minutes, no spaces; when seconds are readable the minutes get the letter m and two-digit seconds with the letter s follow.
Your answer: 8h02
